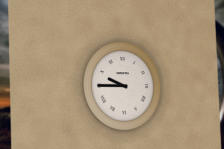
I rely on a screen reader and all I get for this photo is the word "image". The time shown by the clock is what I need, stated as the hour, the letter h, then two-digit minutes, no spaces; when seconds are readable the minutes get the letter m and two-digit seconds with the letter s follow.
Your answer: 9h45
